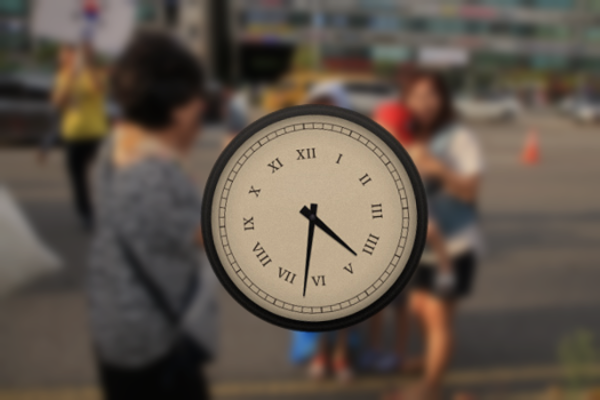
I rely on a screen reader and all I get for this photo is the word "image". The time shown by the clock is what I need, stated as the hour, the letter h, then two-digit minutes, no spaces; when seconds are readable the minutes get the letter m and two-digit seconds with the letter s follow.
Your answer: 4h32
